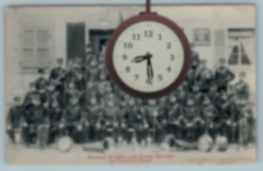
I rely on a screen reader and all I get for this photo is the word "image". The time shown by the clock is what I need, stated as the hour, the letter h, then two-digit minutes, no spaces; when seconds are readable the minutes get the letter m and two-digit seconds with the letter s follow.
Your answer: 8h29
